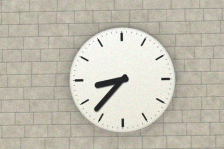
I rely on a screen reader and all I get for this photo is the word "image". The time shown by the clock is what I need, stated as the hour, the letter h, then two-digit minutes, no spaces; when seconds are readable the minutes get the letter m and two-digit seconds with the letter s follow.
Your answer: 8h37
